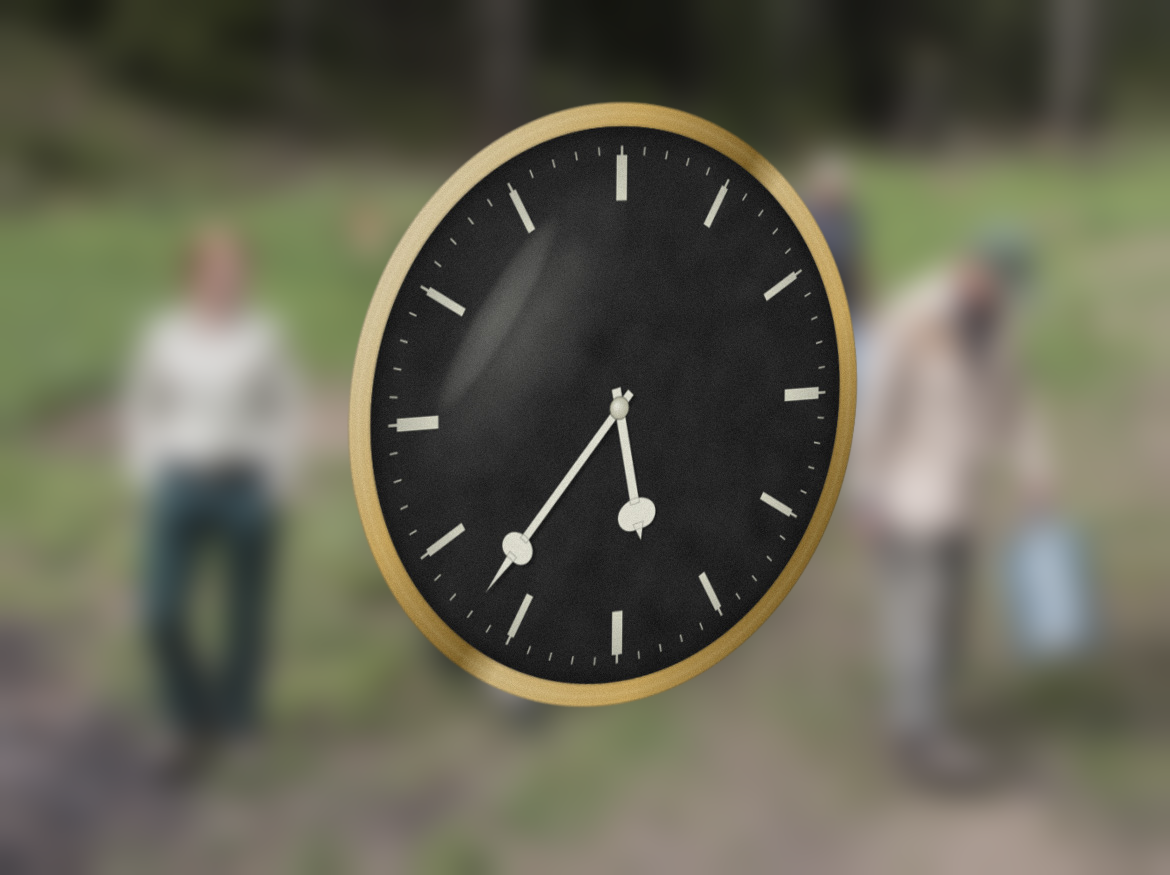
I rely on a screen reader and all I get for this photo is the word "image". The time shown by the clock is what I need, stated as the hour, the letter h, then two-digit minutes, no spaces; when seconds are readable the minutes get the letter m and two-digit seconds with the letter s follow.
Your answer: 5h37
